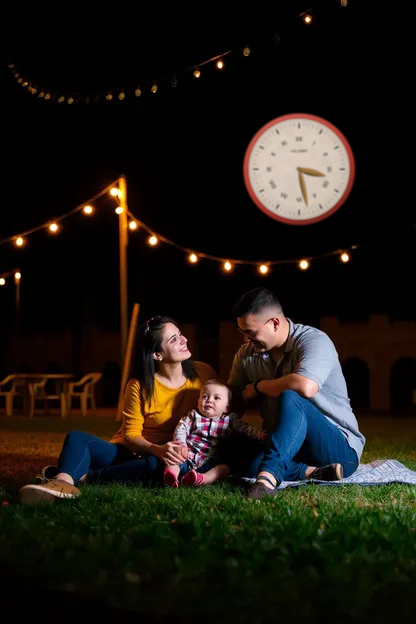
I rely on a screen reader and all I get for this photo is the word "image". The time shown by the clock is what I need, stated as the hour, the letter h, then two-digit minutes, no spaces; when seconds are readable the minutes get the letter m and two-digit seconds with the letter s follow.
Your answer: 3h28
